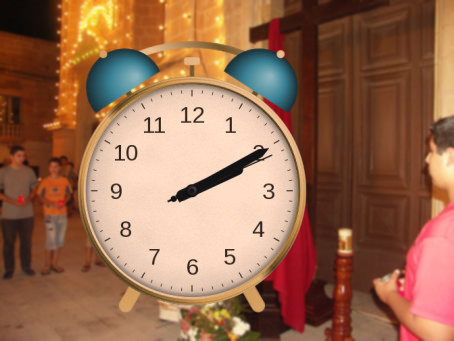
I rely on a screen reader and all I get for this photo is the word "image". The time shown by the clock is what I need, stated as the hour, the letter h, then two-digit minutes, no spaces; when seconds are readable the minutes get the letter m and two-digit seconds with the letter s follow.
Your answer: 2h10m11s
